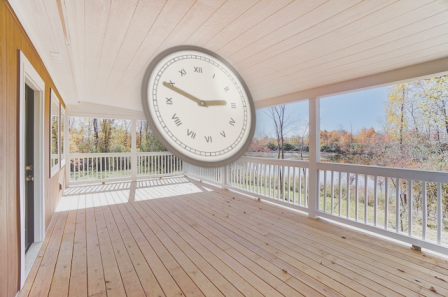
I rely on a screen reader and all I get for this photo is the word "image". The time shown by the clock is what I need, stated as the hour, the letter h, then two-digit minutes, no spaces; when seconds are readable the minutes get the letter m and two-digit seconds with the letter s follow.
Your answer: 2h49
